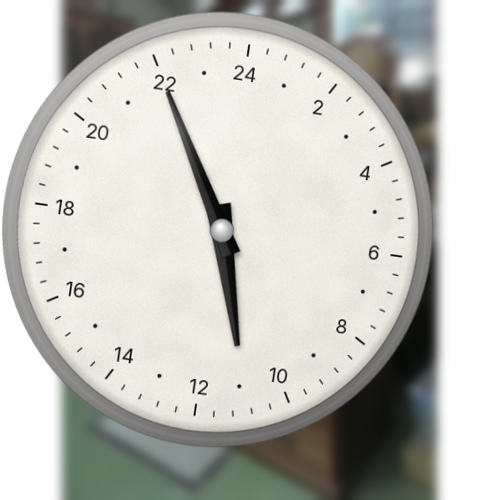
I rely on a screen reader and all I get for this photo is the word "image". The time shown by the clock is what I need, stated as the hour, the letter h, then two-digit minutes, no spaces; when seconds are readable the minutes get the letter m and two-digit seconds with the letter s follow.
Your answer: 10h55
